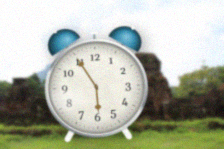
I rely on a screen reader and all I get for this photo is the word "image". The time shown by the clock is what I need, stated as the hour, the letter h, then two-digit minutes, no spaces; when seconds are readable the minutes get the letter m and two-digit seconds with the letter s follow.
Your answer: 5h55
